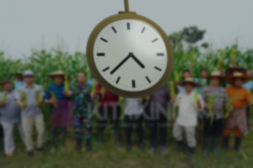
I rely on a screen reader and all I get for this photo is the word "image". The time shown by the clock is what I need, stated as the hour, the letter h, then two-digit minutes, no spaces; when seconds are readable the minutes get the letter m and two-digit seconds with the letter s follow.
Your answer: 4h38
